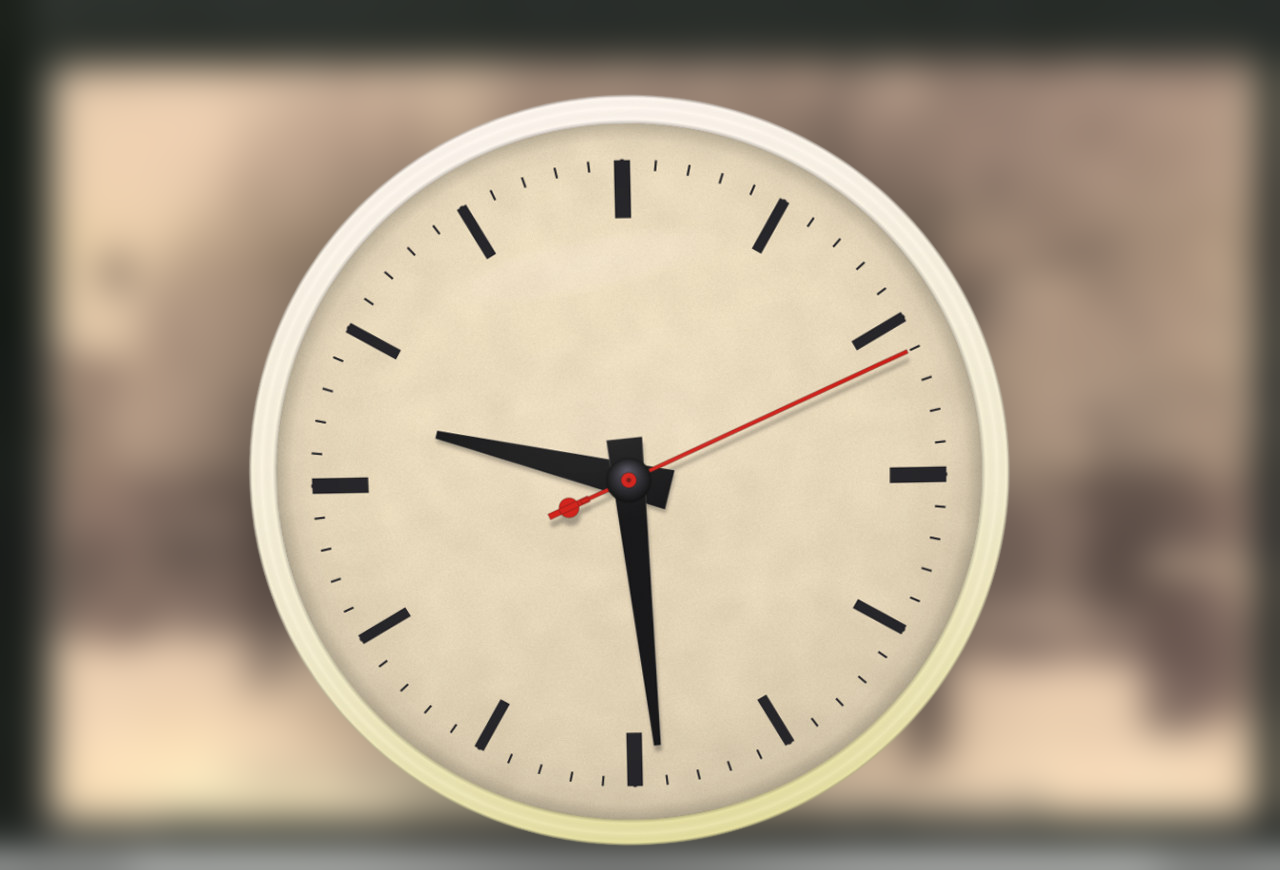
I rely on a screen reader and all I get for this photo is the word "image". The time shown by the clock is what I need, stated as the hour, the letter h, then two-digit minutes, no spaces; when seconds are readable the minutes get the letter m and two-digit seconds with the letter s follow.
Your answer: 9h29m11s
